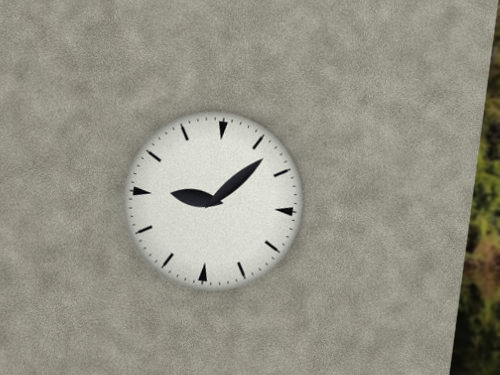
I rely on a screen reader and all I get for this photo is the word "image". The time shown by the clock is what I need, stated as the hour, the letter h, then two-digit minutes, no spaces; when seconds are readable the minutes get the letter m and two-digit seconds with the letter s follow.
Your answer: 9h07
